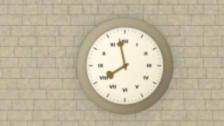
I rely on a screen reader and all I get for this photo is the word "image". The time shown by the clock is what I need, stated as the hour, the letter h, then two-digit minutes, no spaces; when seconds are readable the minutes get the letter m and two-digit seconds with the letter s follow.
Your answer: 7h58
